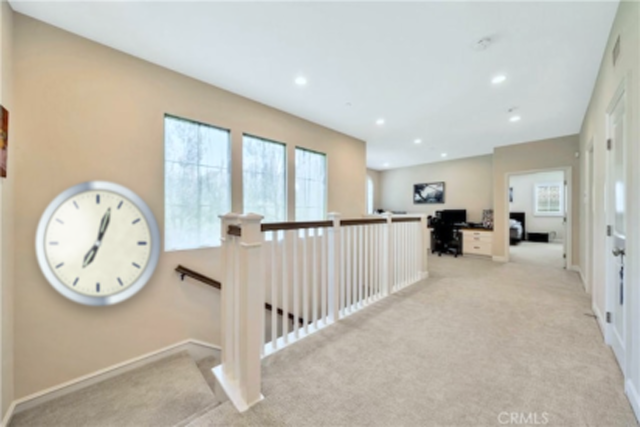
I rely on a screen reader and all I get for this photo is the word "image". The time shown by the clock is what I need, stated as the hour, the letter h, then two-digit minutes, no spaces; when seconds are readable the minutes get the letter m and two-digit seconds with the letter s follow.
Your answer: 7h03
